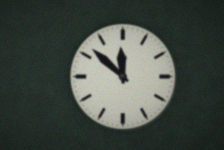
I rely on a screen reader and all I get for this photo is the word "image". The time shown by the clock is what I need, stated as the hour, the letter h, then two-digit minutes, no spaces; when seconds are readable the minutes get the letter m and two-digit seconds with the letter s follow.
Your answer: 11h52
